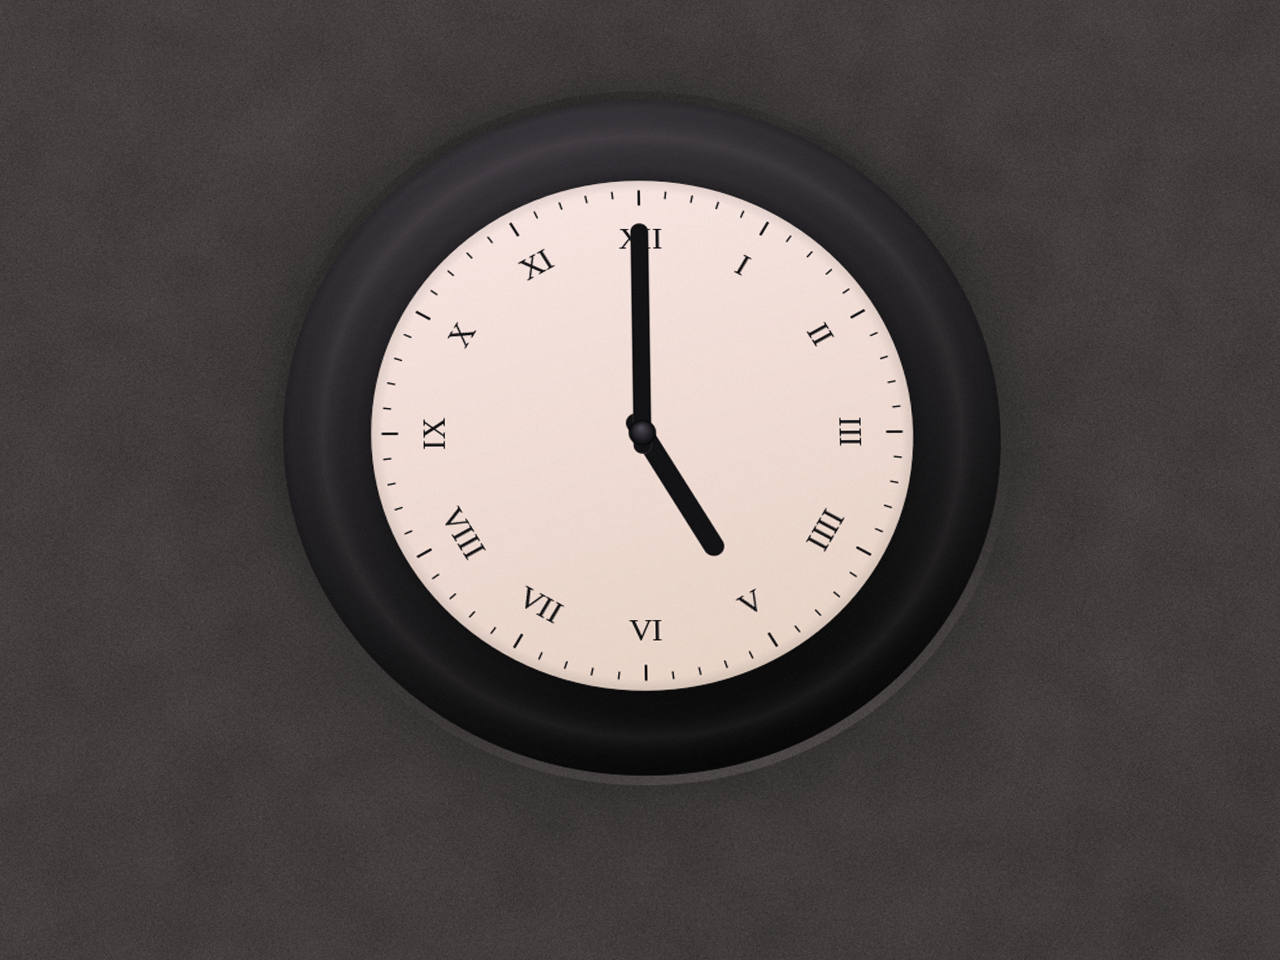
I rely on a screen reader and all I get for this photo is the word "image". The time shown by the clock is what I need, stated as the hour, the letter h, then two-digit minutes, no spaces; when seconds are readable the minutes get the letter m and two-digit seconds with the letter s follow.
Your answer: 5h00
